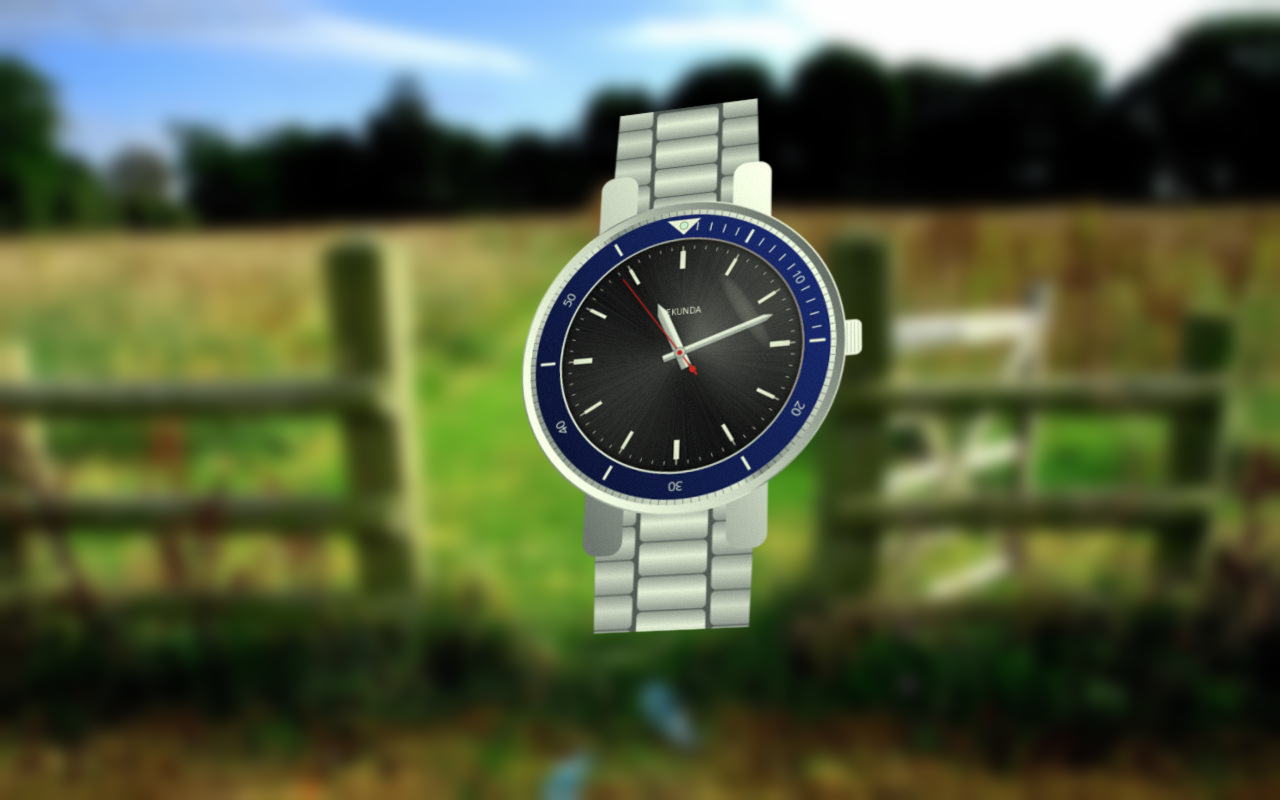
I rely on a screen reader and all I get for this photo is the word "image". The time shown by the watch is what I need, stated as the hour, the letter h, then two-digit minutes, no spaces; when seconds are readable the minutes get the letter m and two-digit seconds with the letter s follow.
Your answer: 11h11m54s
